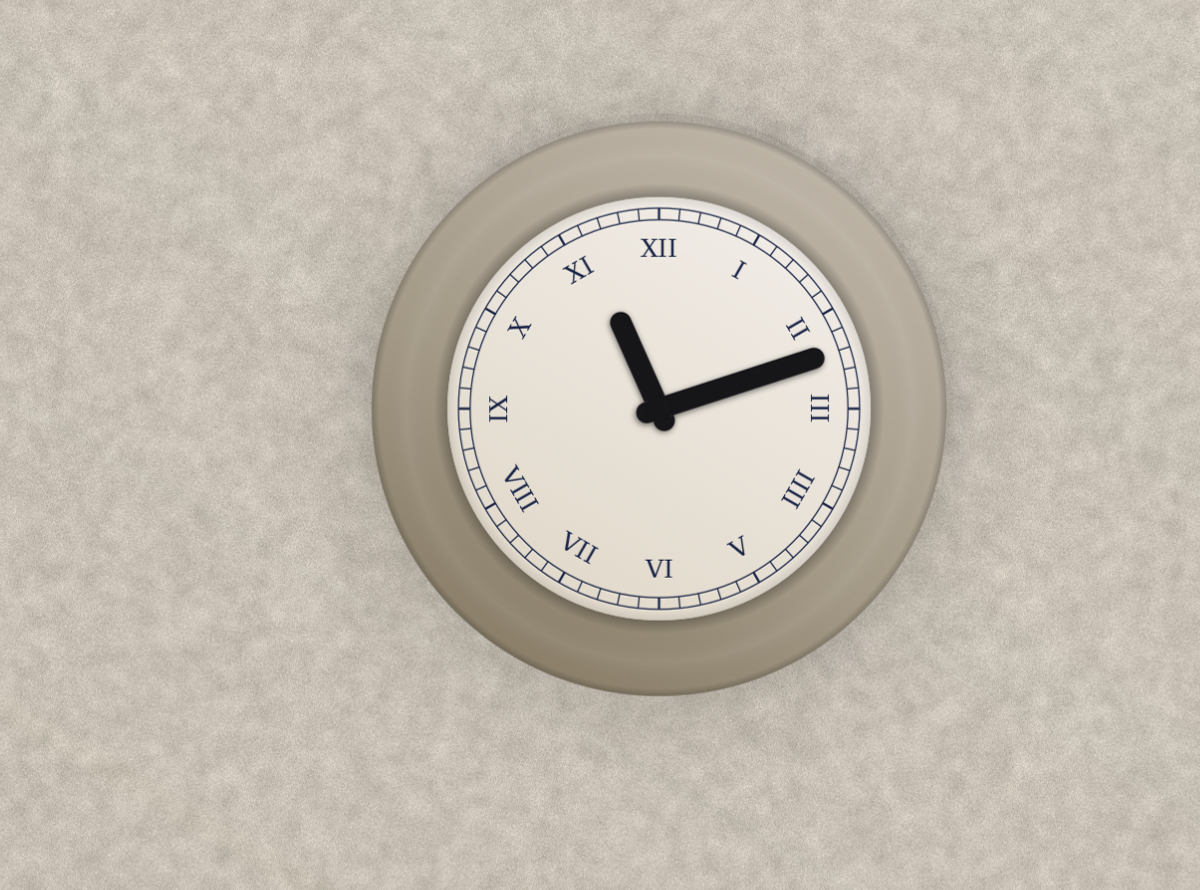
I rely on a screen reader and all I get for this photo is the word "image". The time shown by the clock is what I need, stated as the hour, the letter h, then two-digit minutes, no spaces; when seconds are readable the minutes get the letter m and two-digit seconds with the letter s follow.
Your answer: 11h12
